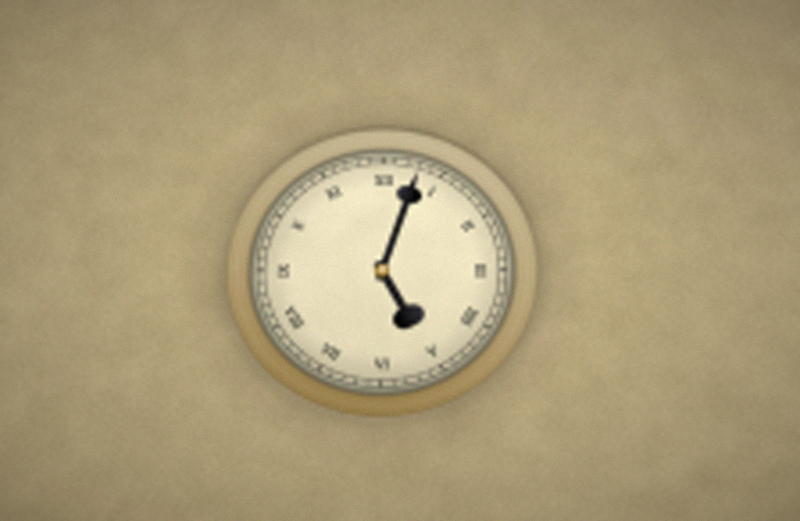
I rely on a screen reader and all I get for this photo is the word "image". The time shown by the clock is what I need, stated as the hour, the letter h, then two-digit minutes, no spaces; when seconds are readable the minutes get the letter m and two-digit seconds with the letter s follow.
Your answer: 5h03
